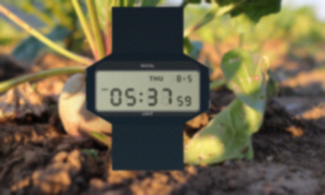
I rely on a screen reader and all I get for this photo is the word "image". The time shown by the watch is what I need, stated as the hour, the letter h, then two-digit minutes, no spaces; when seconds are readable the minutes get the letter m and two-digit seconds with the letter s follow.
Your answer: 5h37
